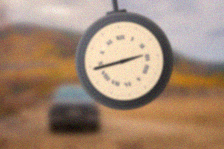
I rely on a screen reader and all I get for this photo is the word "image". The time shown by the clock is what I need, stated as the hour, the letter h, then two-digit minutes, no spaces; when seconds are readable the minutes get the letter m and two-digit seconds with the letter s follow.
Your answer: 2h44
